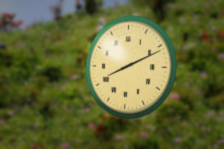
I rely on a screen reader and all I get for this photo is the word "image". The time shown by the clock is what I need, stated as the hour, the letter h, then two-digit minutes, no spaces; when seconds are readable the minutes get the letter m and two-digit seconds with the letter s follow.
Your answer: 8h11
